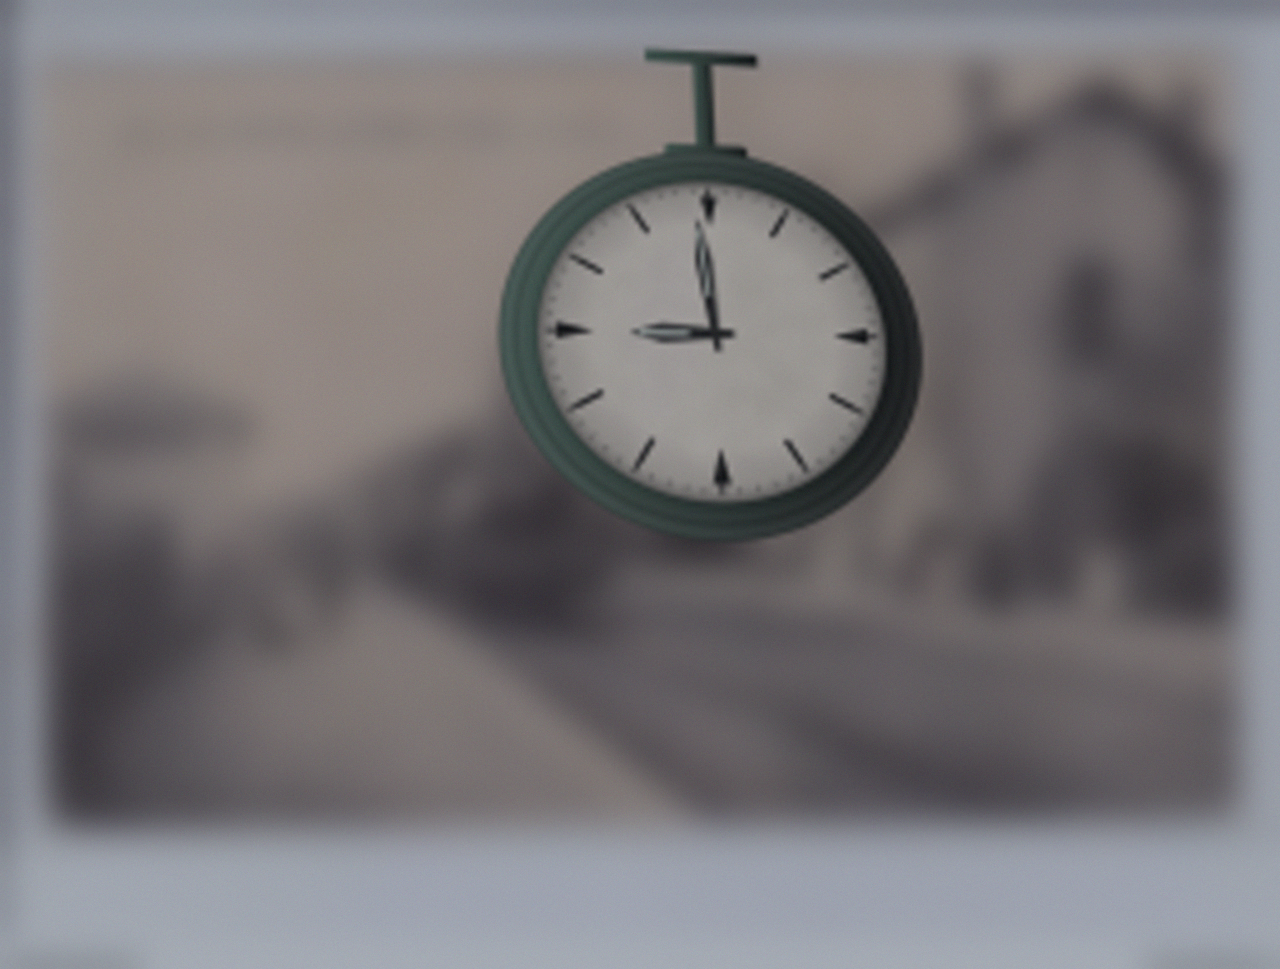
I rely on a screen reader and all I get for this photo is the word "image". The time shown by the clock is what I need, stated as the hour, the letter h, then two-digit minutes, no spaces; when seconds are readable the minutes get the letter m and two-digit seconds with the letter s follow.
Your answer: 8h59
